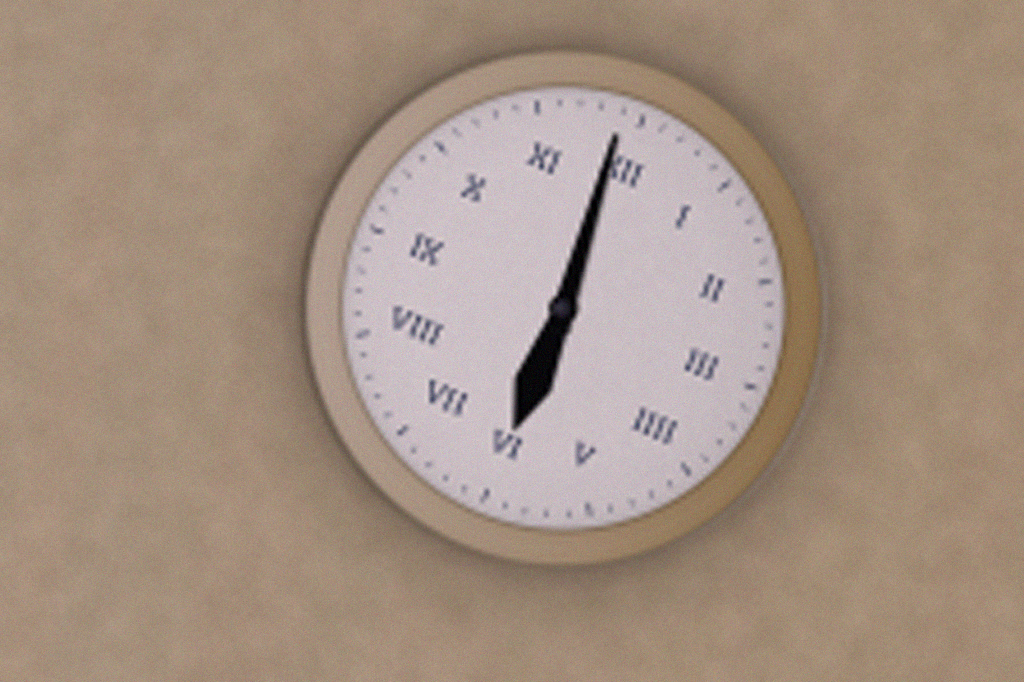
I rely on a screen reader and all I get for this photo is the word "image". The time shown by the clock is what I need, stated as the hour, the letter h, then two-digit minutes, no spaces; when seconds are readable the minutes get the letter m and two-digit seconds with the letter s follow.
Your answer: 5h59
